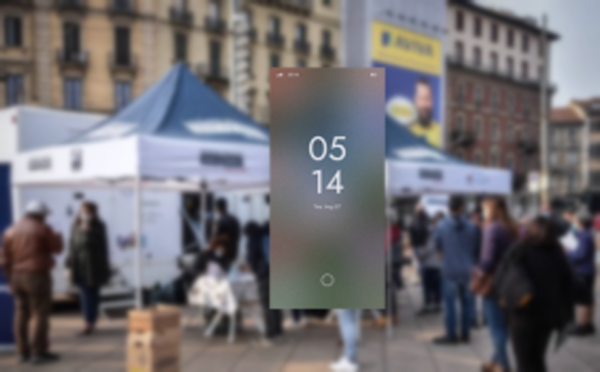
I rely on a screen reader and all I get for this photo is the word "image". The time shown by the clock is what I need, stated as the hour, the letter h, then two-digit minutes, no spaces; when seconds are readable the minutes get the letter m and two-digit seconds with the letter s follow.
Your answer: 5h14
